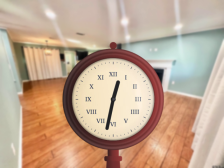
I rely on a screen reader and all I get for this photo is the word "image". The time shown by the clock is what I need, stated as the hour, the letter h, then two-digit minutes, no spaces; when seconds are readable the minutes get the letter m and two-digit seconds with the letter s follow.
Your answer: 12h32
